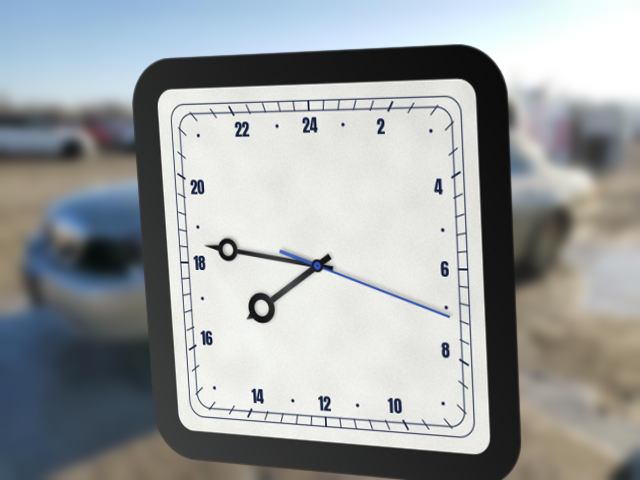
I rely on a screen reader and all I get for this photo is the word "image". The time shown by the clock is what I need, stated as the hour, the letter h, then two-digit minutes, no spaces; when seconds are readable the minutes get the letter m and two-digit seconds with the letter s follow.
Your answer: 15h46m18s
